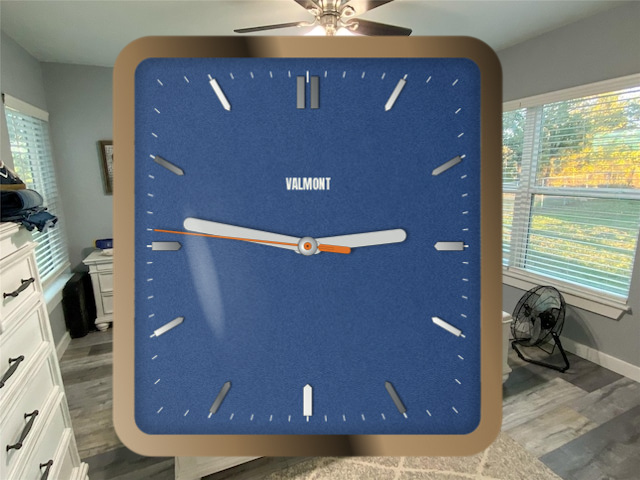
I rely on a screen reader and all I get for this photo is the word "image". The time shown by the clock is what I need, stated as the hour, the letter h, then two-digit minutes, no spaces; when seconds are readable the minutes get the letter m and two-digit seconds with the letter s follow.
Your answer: 2h46m46s
